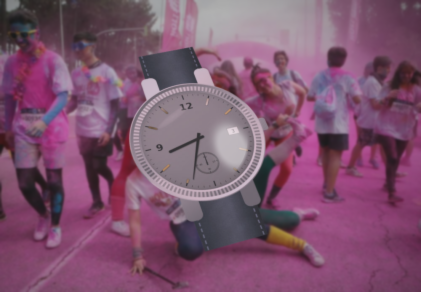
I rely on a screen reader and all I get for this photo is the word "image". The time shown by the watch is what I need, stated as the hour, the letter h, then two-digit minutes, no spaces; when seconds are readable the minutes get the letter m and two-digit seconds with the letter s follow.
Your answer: 8h34
